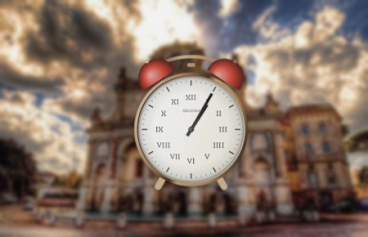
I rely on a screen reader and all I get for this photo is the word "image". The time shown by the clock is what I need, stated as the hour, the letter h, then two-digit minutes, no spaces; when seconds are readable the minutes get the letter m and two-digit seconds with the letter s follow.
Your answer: 1h05
